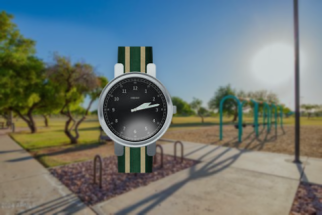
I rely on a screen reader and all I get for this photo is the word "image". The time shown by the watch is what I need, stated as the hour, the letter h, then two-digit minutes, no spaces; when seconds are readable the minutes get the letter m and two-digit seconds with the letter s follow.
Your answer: 2h13
